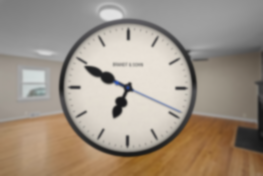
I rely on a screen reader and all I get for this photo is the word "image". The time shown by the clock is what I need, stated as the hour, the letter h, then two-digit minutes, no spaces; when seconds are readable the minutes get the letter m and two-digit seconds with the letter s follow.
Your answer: 6h49m19s
